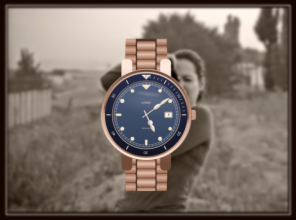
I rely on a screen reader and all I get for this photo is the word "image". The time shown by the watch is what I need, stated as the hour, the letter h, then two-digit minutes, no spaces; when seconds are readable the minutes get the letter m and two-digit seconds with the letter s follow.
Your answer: 5h09
